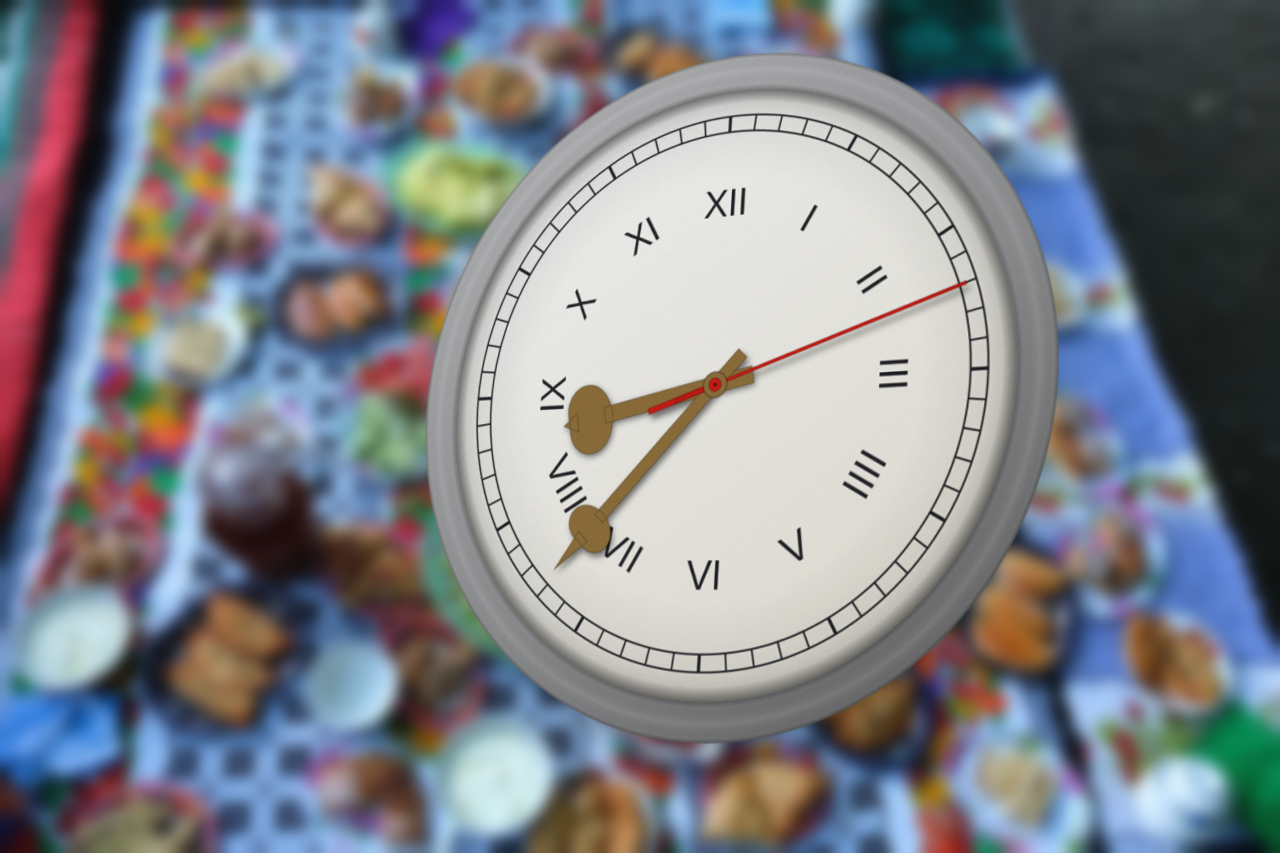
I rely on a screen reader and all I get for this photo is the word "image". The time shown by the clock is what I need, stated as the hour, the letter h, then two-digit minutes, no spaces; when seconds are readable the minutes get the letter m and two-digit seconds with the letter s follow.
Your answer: 8h37m12s
